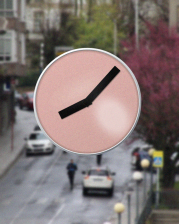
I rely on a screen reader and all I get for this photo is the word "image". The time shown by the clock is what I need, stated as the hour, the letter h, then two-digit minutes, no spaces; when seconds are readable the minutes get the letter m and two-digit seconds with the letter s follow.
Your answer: 8h07
